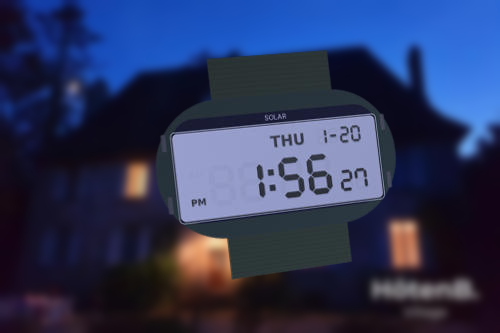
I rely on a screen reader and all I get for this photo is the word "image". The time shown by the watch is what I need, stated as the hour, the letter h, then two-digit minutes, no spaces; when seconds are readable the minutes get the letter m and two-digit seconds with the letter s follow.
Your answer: 1h56m27s
